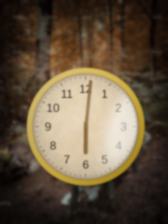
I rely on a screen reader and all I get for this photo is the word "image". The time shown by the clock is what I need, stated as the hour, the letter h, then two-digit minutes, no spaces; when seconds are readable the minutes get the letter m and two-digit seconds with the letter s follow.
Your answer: 6h01
